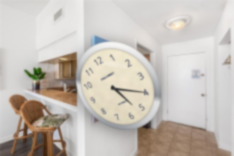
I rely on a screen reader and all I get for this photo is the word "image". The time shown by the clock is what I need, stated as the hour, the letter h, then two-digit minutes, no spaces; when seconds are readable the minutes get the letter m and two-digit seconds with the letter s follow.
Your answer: 5h20
